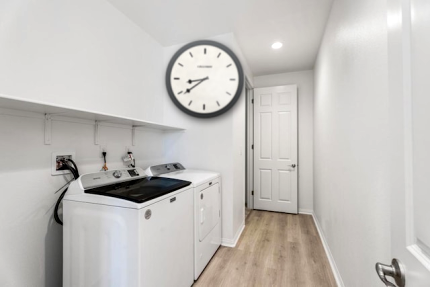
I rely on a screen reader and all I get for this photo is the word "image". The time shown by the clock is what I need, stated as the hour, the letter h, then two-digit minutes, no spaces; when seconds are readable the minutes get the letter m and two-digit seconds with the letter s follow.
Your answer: 8h39
